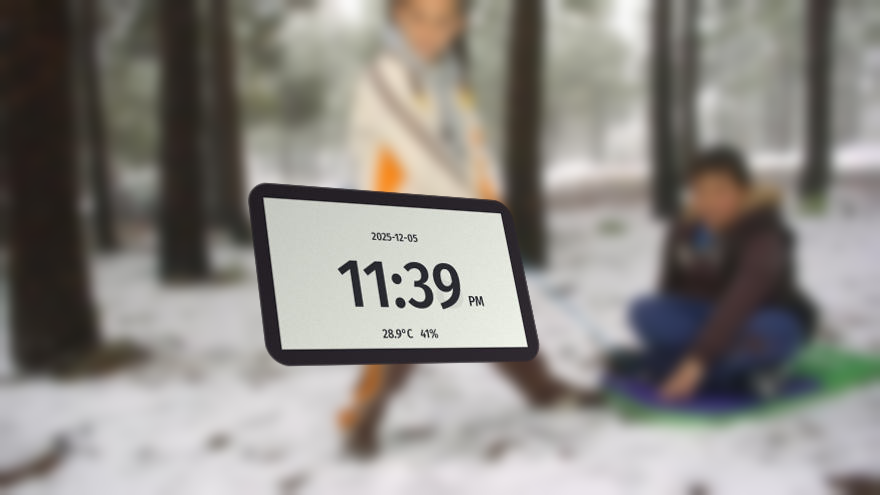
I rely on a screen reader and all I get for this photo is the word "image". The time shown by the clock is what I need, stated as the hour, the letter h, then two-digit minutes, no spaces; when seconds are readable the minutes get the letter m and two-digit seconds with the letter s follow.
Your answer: 11h39
